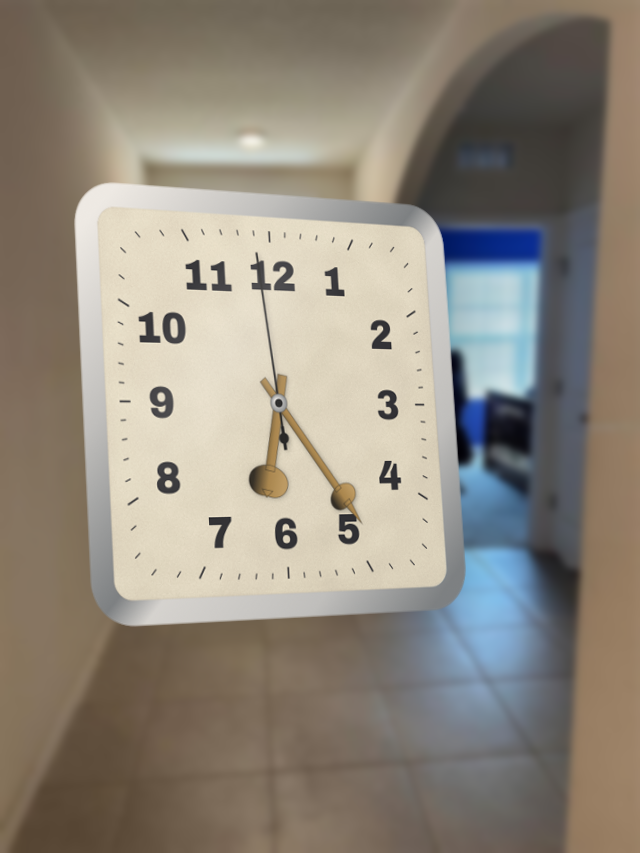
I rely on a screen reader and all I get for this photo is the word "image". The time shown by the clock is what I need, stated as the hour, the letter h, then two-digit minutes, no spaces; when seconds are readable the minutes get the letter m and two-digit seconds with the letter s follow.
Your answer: 6h23m59s
